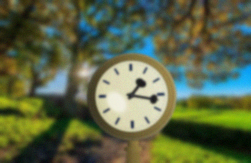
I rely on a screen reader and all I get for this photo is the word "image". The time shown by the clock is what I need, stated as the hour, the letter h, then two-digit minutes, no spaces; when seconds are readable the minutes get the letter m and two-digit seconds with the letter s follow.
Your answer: 1h17
